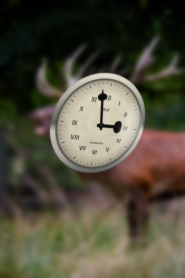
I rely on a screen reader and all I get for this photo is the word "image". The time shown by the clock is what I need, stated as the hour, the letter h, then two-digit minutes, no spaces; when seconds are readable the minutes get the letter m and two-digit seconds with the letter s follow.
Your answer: 2h58
